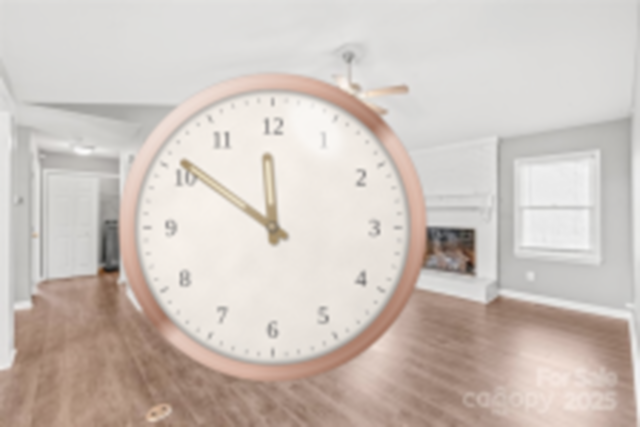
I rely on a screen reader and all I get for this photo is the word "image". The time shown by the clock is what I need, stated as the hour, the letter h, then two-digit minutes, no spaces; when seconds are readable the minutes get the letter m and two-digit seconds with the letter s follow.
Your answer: 11h51
